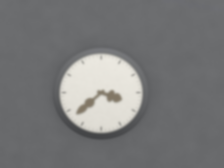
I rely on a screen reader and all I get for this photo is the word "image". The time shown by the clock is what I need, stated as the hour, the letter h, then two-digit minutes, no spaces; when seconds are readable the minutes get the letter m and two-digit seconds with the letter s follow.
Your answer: 3h38
